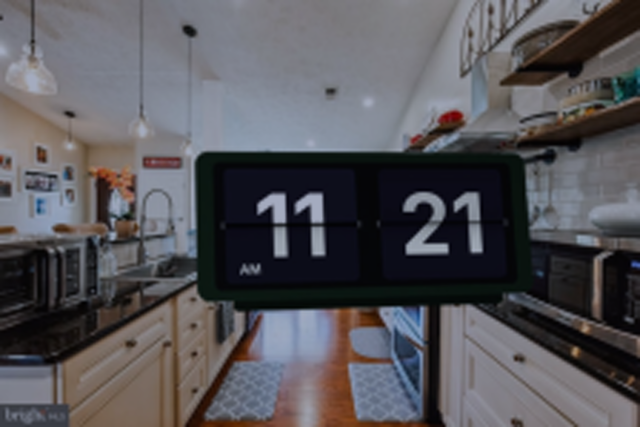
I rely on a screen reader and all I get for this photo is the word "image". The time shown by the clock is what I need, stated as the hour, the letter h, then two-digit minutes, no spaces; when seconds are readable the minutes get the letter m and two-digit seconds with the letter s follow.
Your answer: 11h21
